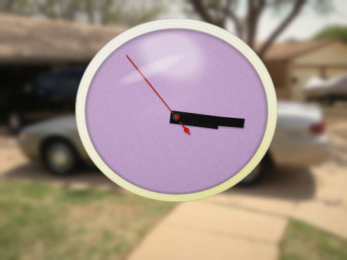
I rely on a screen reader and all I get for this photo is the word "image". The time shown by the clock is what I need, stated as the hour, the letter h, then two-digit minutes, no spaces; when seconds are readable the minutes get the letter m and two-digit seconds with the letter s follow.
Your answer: 3h15m54s
